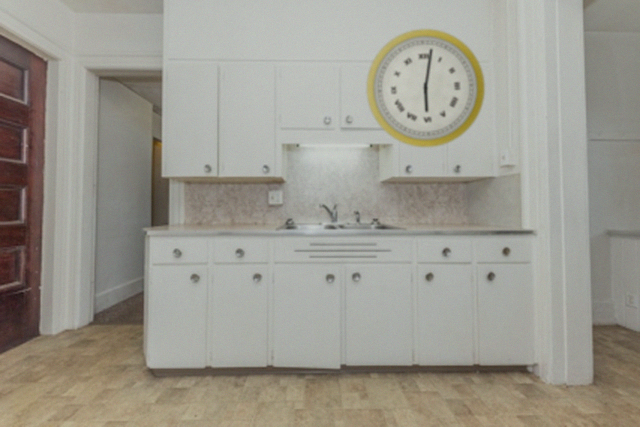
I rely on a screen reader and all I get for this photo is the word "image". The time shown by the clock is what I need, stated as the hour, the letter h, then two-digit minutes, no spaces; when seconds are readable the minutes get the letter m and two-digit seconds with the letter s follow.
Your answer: 6h02
